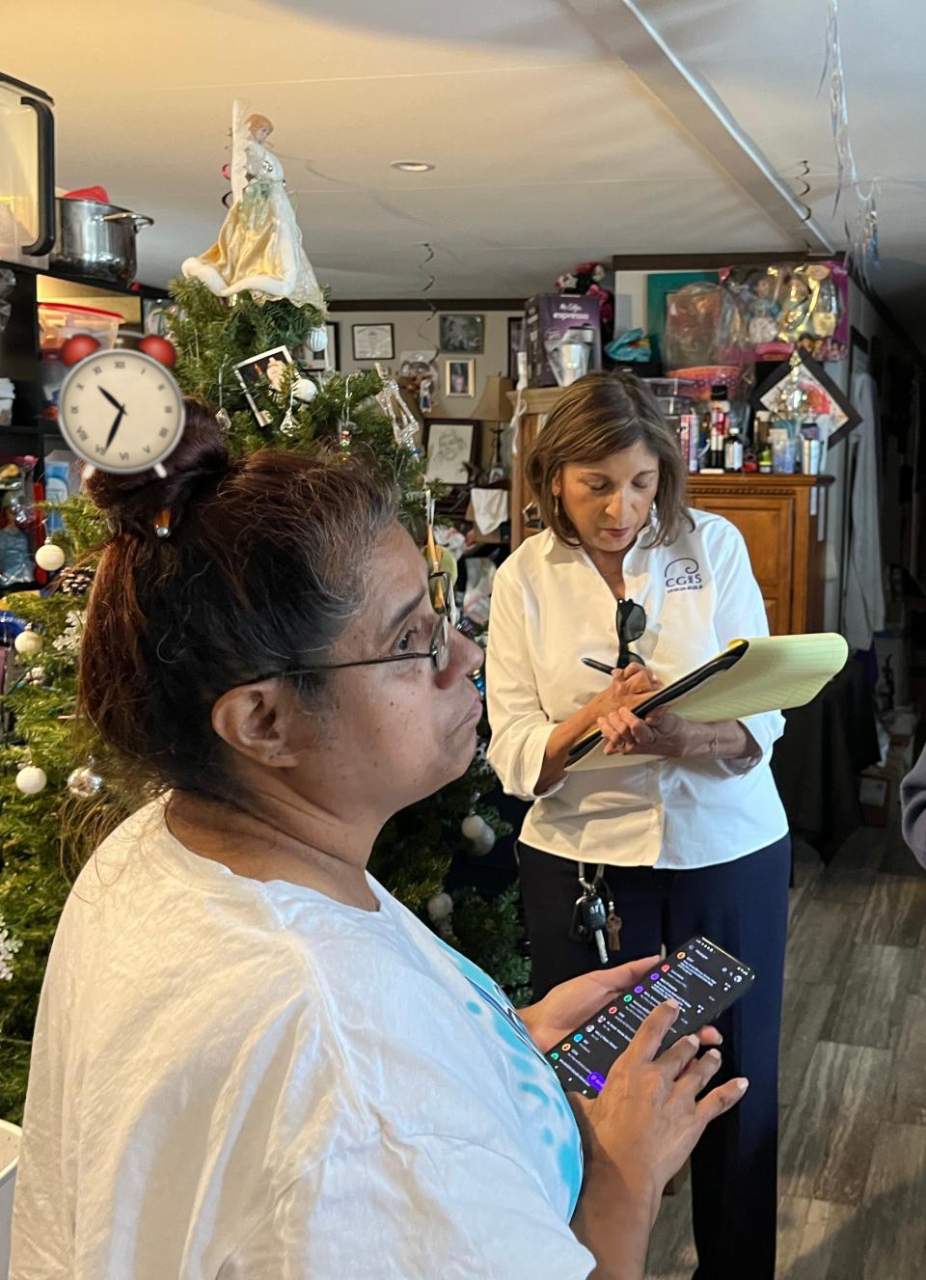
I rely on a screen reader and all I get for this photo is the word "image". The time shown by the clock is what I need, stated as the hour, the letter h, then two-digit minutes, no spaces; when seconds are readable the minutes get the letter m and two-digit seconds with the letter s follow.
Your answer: 10h34
